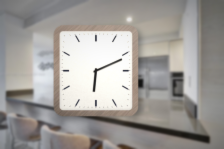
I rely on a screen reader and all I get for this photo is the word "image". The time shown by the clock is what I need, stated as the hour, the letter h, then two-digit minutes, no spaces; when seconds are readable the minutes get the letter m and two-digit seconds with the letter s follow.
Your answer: 6h11
